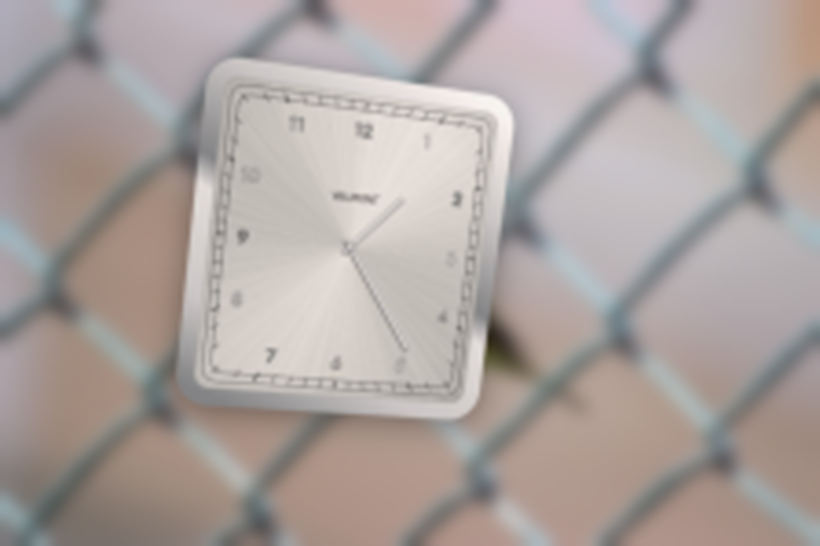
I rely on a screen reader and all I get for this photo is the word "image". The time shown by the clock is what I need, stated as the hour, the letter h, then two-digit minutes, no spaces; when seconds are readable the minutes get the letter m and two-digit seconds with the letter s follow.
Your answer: 1h24
